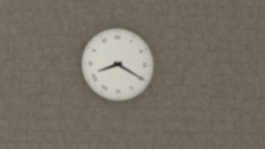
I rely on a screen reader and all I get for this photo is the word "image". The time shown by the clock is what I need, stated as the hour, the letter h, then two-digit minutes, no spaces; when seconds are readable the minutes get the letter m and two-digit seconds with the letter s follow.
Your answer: 8h20
